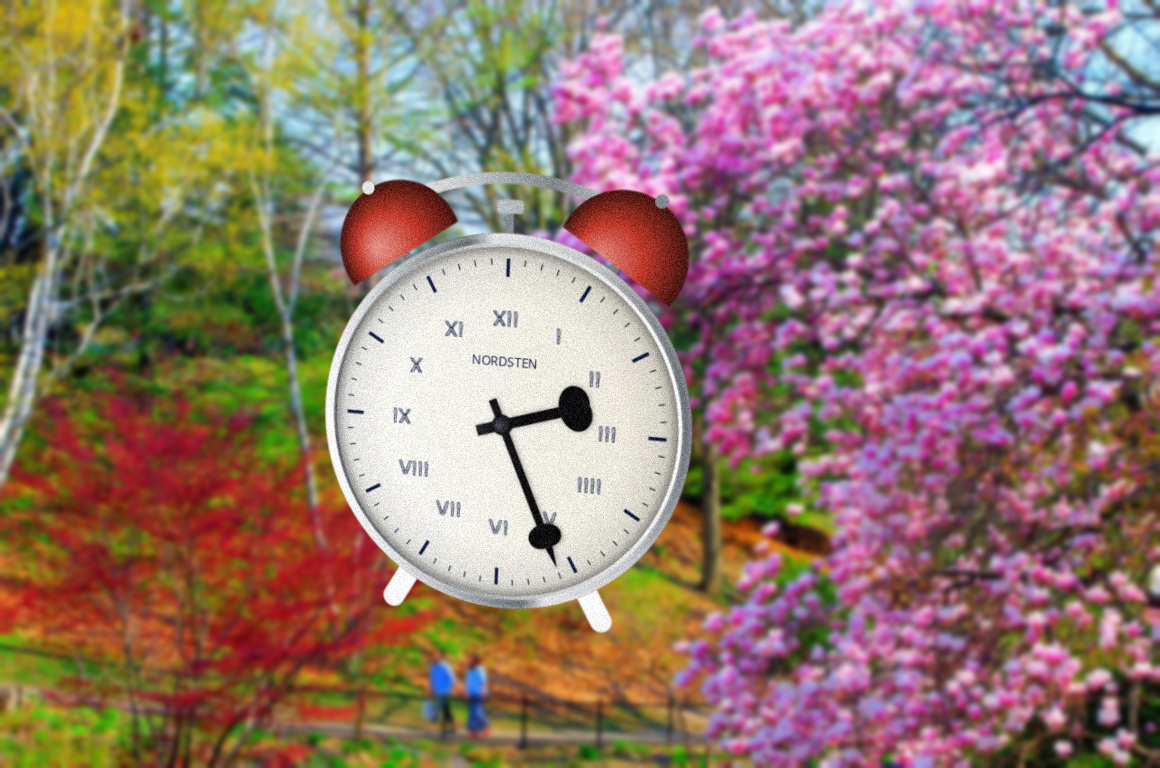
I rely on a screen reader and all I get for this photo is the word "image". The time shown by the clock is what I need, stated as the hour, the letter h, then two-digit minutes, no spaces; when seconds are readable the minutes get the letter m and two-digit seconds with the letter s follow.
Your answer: 2h26
